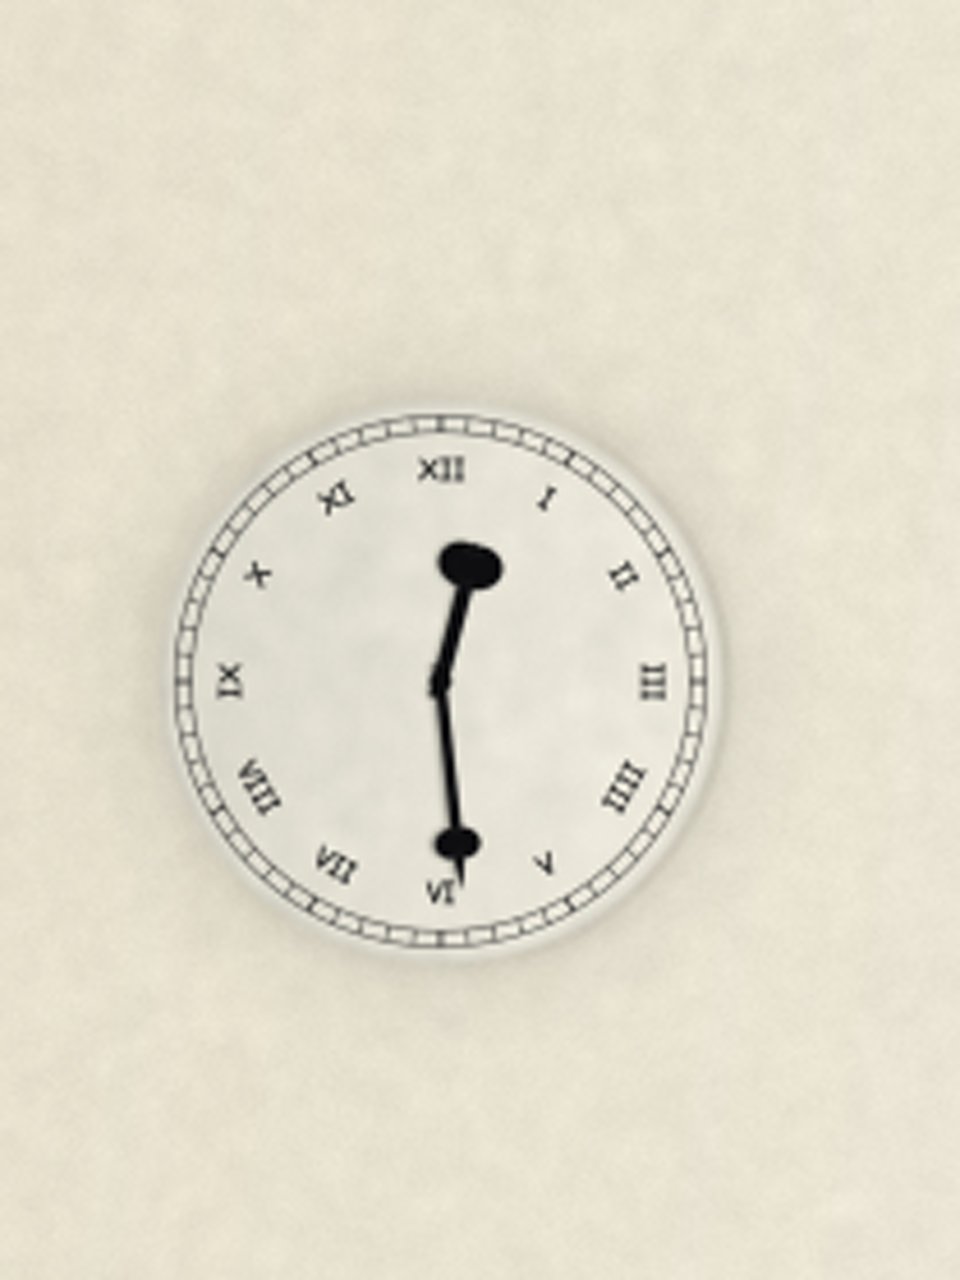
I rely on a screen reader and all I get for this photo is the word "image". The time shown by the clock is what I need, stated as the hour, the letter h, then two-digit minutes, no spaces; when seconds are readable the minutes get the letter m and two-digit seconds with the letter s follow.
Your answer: 12h29
